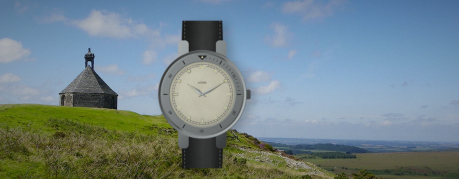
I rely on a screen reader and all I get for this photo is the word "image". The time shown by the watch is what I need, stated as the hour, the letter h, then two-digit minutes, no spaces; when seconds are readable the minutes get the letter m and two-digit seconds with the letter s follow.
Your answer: 10h10
